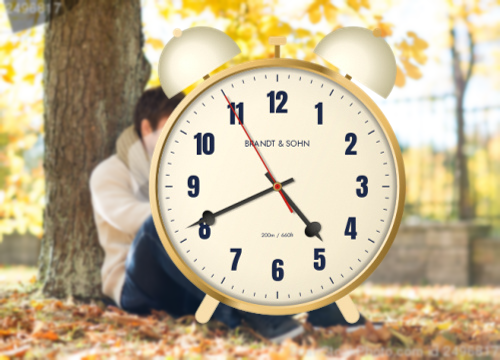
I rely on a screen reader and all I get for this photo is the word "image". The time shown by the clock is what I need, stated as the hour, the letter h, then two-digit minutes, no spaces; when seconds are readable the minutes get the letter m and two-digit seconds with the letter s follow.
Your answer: 4h40m55s
